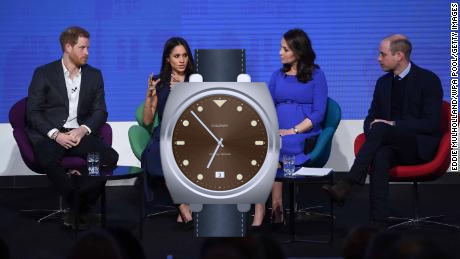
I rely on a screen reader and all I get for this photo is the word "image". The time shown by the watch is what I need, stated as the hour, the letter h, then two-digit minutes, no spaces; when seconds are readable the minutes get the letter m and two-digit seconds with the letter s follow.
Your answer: 6h53
